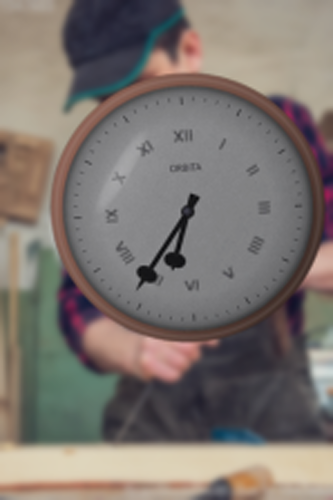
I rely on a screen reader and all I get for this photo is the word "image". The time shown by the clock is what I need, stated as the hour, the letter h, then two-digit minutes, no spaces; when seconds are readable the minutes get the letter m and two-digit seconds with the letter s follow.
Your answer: 6h36
